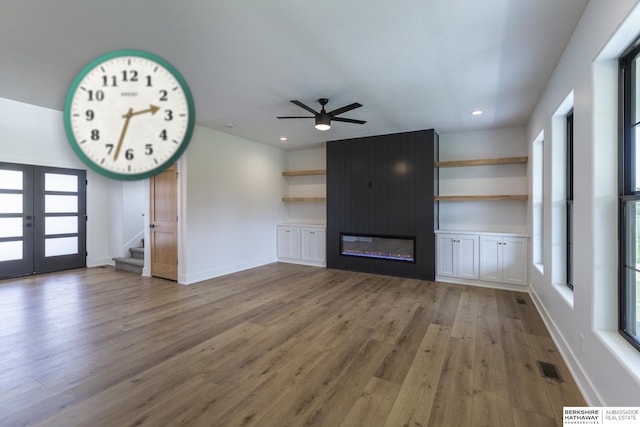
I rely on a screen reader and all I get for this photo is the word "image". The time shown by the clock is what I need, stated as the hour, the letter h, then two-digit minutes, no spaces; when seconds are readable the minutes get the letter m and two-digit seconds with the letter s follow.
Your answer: 2h33
